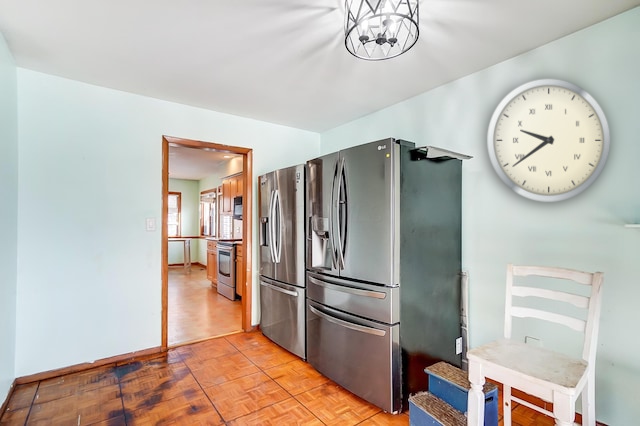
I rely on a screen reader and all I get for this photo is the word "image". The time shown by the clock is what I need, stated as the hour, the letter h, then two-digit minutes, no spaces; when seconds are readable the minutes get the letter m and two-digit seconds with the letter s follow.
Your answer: 9h39
